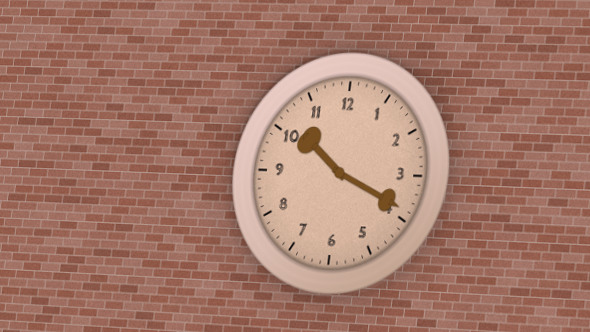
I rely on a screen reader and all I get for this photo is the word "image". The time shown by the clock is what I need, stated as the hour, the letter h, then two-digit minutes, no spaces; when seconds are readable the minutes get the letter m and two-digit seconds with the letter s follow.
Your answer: 10h19
